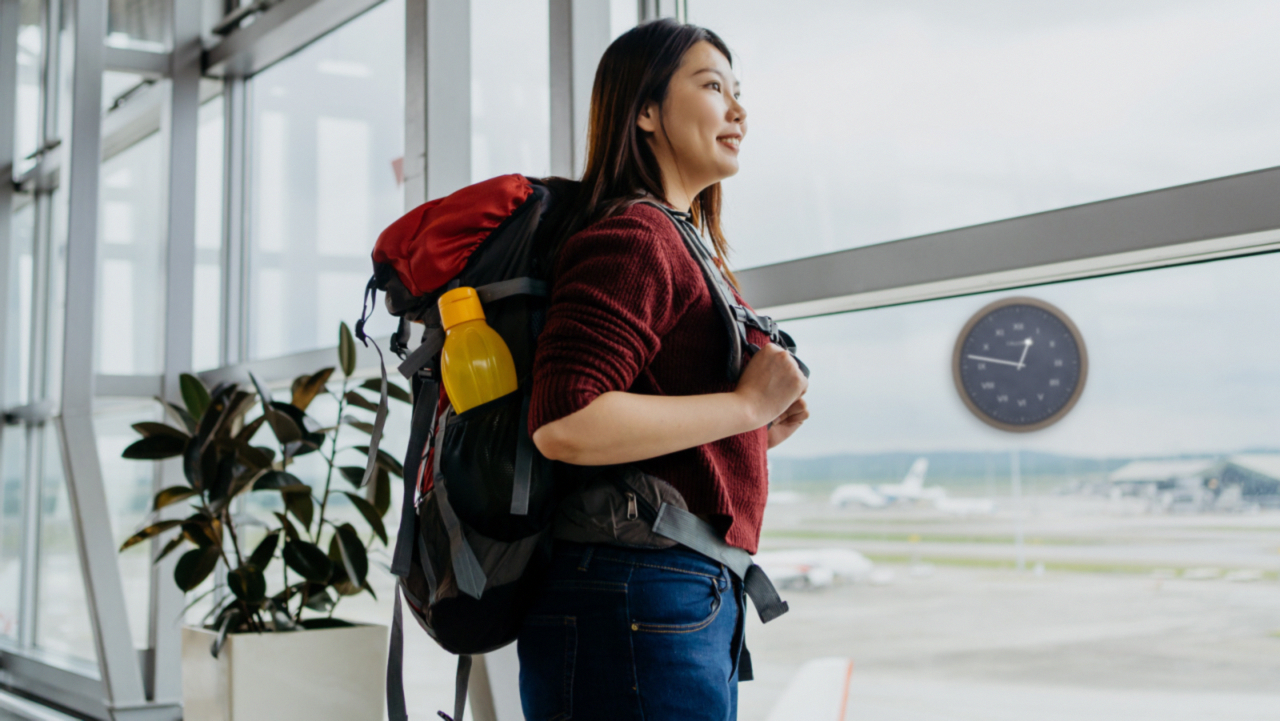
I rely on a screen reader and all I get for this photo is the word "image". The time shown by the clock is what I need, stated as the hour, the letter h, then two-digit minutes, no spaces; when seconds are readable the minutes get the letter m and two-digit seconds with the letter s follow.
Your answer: 12h47
